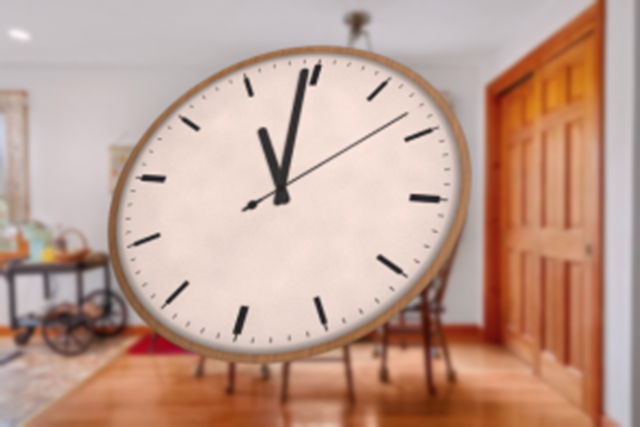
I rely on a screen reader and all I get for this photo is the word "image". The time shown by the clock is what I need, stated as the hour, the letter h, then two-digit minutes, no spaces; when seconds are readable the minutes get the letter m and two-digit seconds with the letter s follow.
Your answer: 10h59m08s
